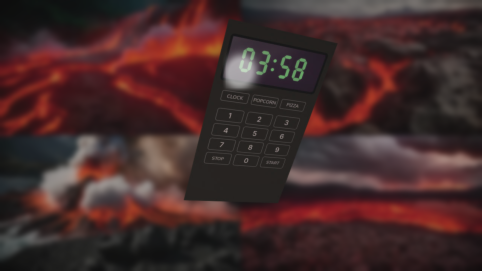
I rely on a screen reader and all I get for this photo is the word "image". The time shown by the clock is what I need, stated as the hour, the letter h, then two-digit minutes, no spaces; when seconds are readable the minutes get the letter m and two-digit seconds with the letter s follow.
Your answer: 3h58
